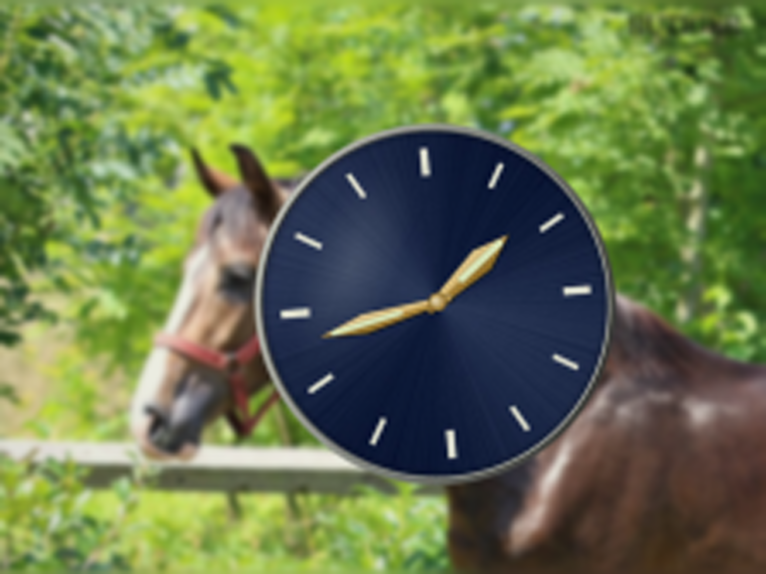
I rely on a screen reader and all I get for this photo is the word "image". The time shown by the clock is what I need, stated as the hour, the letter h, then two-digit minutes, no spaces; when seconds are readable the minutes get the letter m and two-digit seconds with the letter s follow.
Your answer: 1h43
